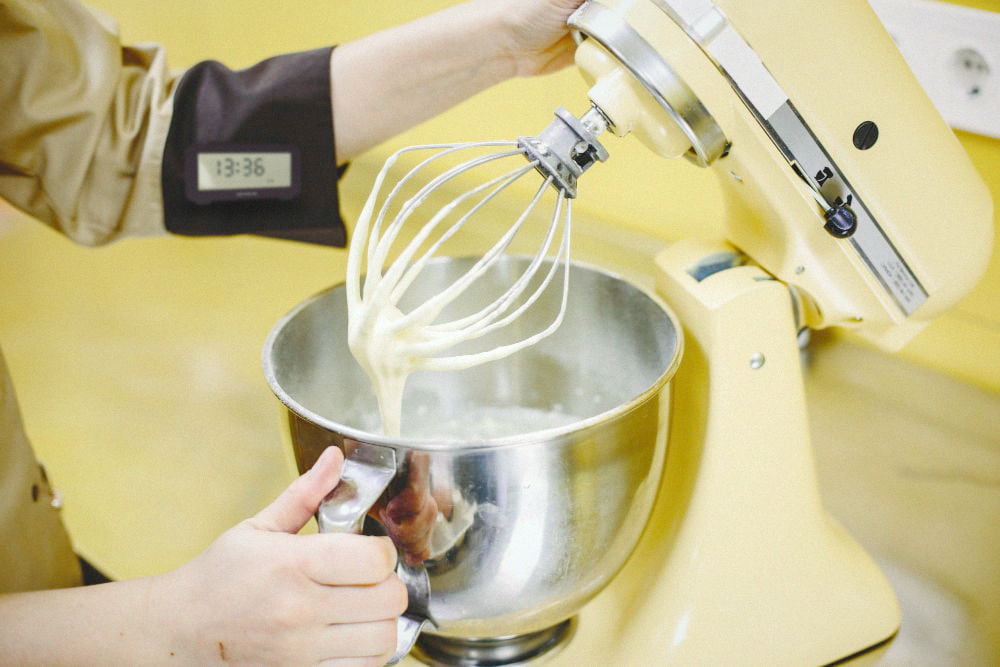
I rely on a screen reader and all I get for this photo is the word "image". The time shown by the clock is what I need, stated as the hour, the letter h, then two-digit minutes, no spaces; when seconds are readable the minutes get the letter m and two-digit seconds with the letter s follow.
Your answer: 13h36
